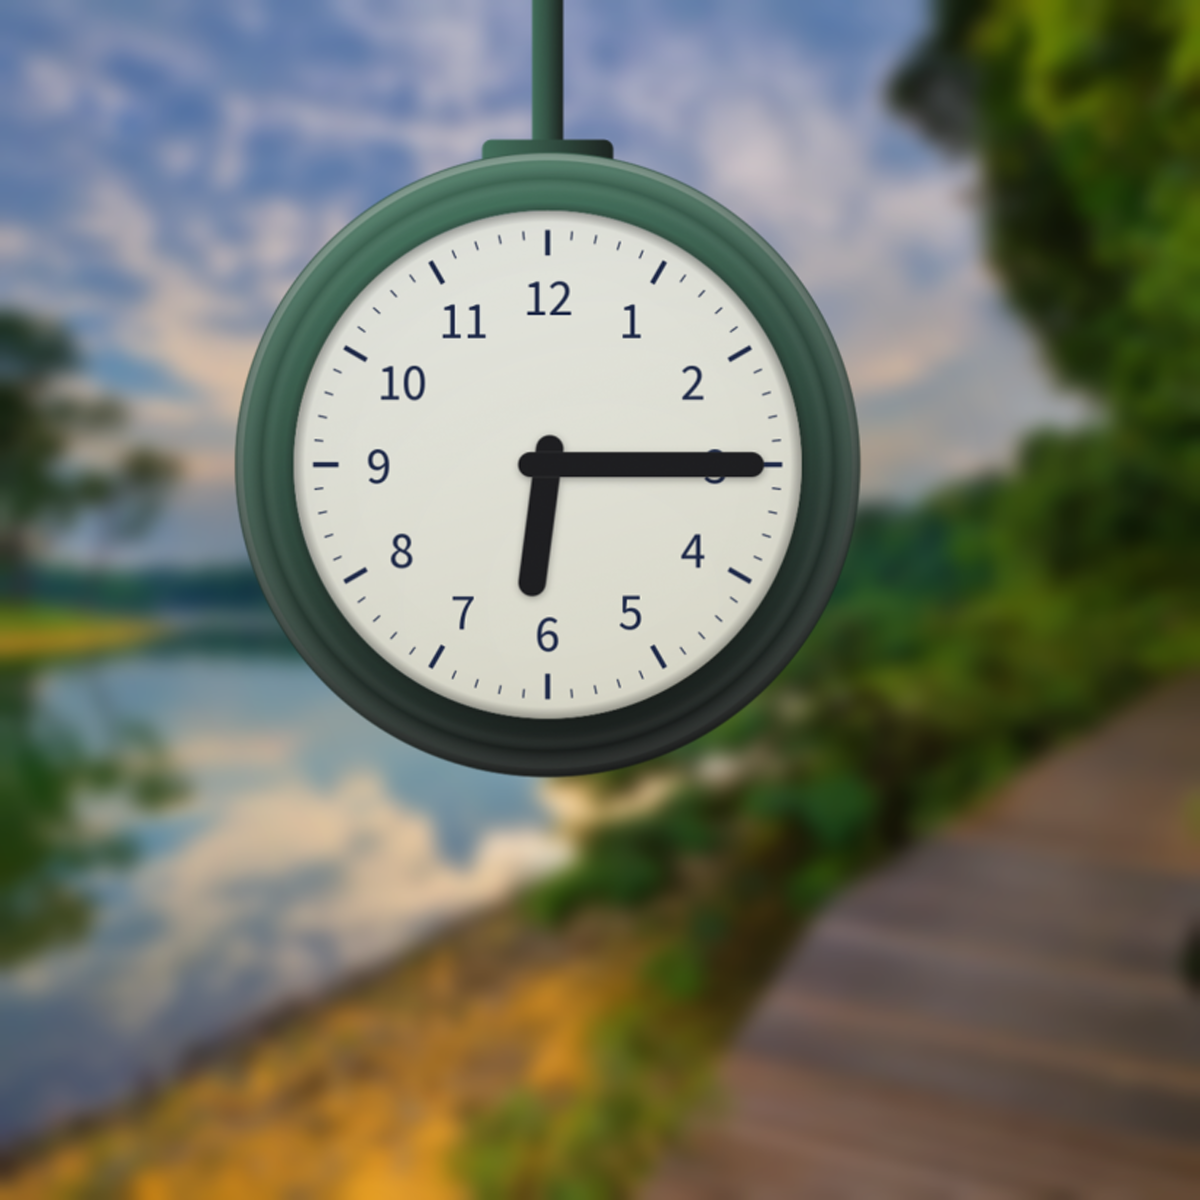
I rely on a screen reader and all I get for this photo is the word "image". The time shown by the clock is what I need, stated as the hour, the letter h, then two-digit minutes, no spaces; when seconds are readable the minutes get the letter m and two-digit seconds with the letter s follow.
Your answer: 6h15
